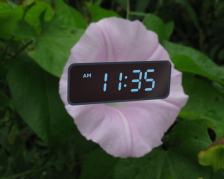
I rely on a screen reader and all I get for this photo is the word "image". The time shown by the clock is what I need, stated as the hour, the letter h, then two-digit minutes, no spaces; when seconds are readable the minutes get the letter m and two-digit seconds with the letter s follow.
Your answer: 11h35
